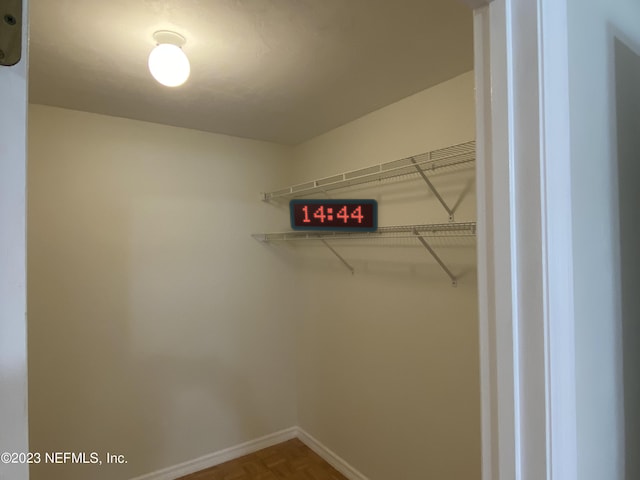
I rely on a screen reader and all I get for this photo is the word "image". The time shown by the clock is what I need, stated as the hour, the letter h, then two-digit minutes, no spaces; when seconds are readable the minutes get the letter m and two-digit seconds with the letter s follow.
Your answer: 14h44
